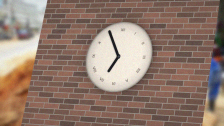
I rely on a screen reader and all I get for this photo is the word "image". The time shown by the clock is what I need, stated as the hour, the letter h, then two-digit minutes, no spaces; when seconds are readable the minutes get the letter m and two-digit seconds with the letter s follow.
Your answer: 6h55
